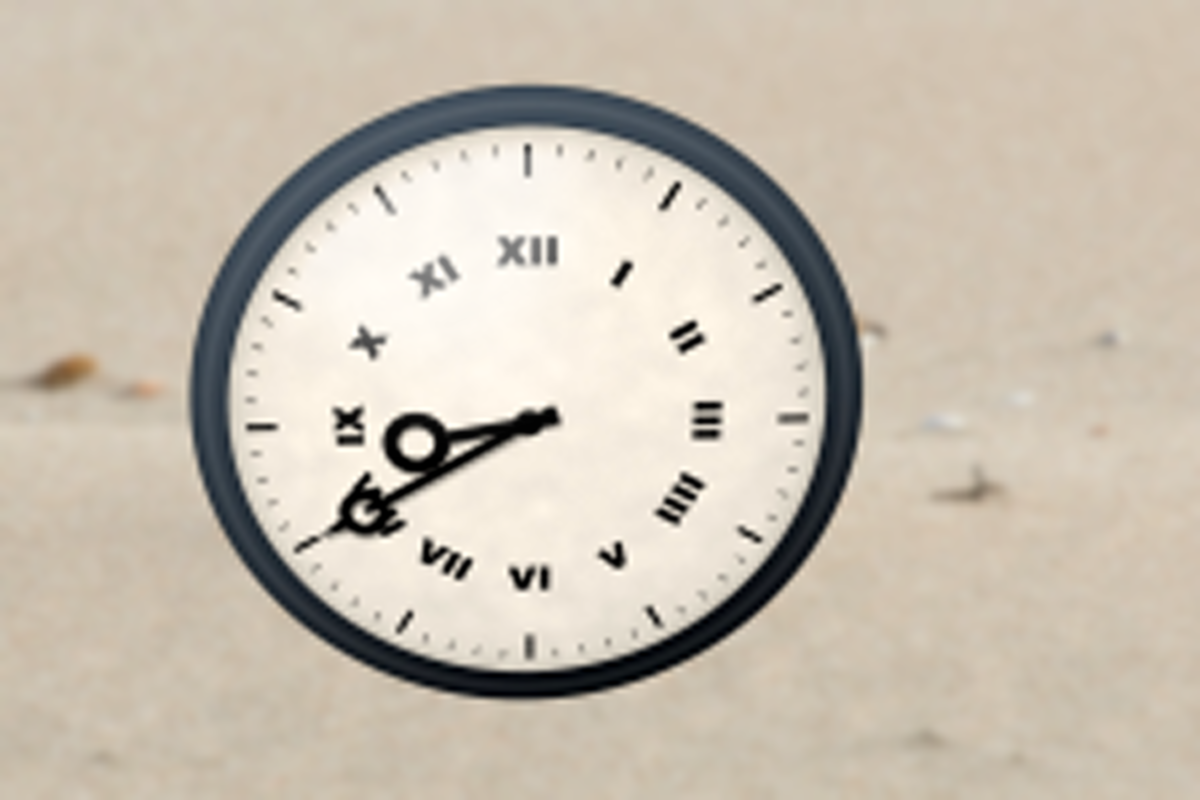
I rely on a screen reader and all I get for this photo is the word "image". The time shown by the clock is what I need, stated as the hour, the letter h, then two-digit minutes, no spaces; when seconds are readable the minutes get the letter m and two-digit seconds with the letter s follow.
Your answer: 8h40
